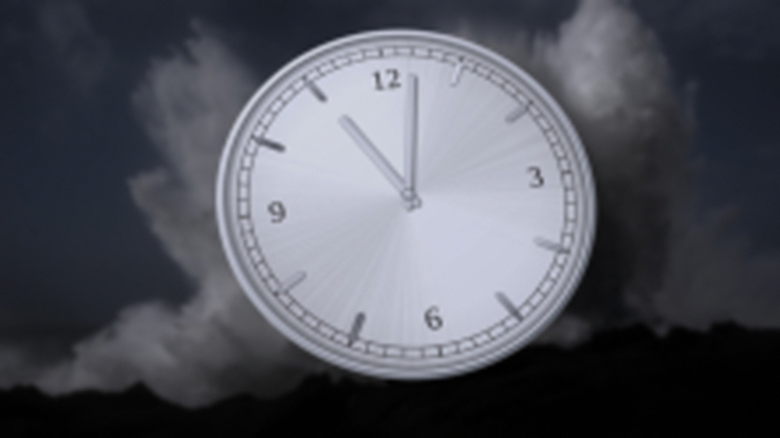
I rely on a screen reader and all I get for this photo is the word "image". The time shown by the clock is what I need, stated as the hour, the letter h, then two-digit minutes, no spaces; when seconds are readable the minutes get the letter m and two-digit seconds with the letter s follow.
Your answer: 11h02
